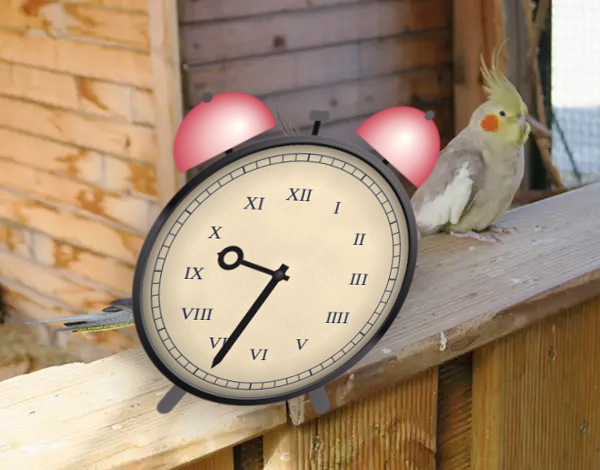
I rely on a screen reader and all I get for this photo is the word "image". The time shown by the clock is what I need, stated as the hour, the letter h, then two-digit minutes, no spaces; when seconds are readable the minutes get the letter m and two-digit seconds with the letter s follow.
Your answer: 9h34
